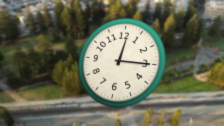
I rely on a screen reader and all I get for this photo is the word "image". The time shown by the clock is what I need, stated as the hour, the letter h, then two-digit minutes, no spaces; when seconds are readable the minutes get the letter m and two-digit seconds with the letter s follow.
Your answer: 12h15
